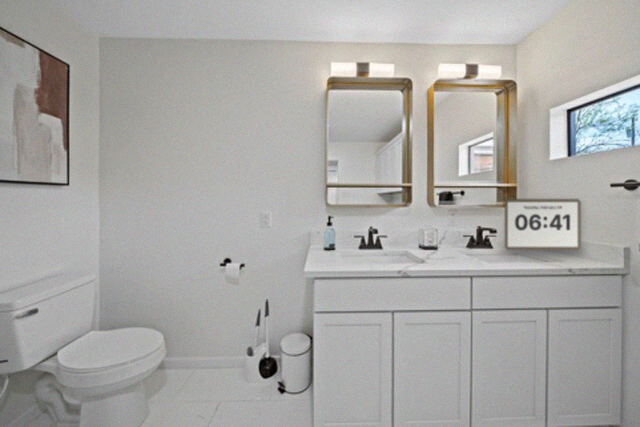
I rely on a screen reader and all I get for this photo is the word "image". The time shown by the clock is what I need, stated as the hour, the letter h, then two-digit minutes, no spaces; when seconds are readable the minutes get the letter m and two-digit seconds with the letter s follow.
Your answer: 6h41
